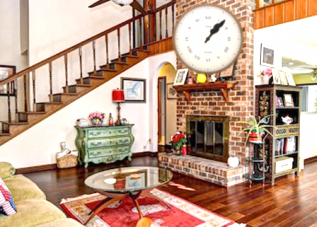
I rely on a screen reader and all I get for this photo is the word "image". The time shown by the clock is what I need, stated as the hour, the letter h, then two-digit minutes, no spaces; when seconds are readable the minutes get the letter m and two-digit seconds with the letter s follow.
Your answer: 1h07
